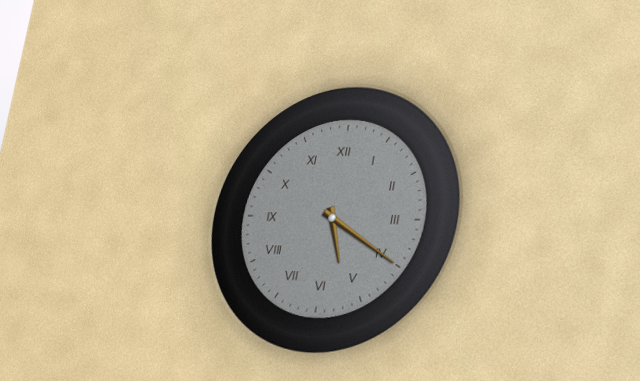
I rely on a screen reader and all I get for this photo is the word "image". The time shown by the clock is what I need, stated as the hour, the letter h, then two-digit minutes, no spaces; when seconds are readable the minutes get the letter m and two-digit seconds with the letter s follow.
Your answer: 5h20
